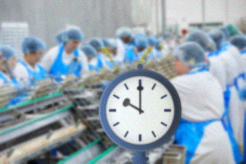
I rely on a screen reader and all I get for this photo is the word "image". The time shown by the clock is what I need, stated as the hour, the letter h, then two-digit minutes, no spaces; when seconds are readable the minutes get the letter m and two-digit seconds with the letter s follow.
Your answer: 10h00
